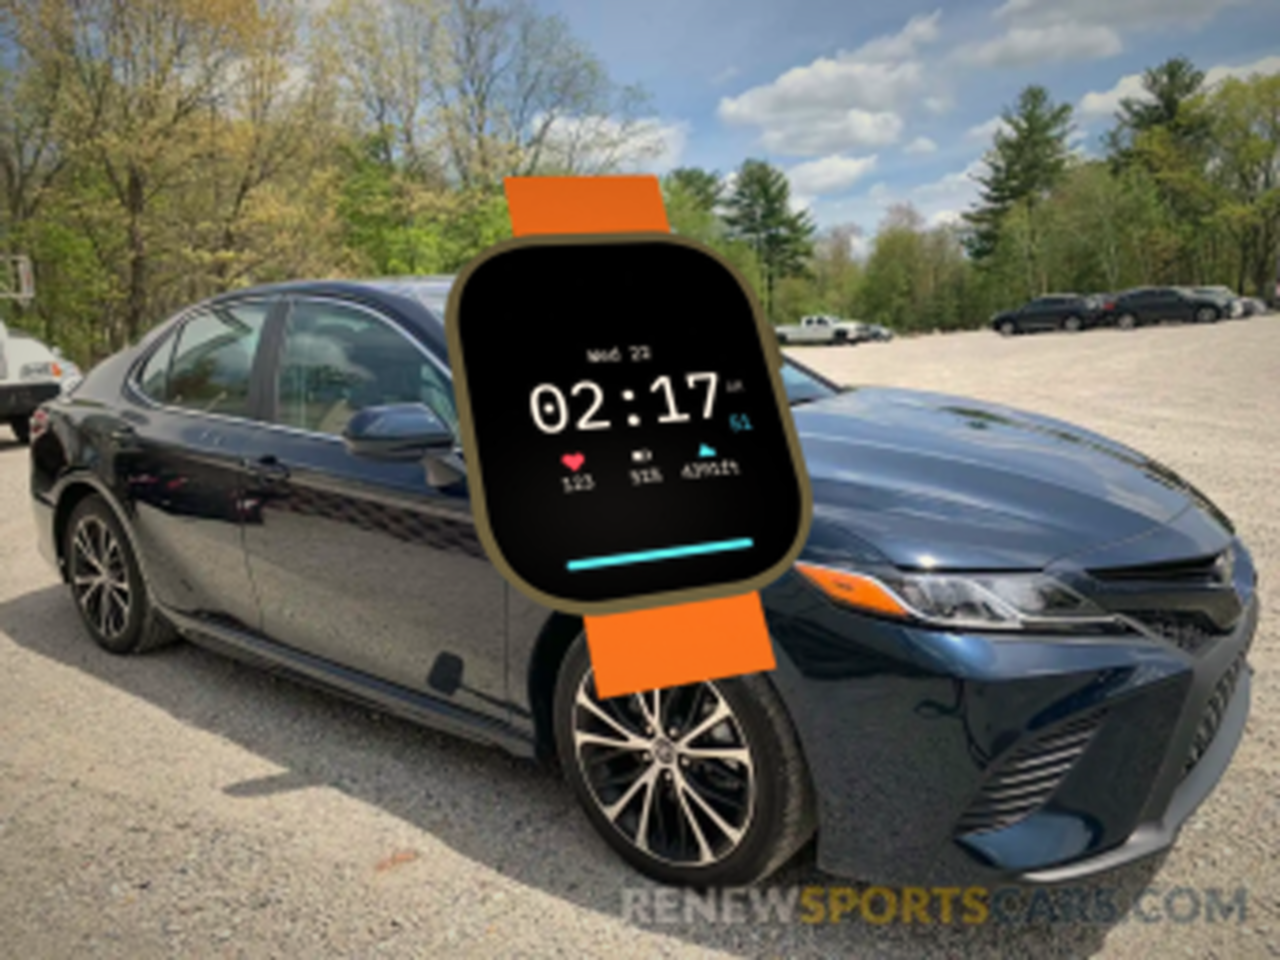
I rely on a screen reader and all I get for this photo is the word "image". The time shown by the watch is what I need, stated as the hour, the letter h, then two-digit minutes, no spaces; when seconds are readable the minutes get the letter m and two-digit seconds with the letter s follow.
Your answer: 2h17
